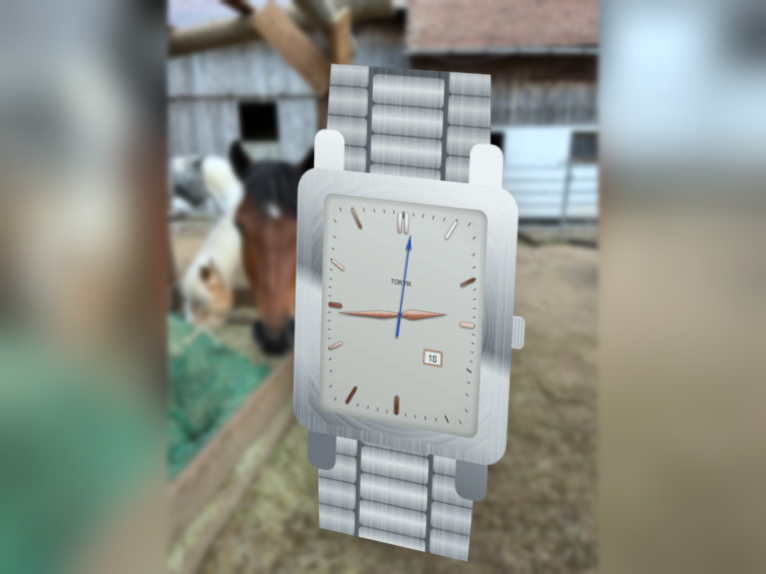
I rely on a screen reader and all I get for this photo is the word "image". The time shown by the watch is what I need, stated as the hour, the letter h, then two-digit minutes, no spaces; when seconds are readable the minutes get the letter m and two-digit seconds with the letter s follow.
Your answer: 2h44m01s
